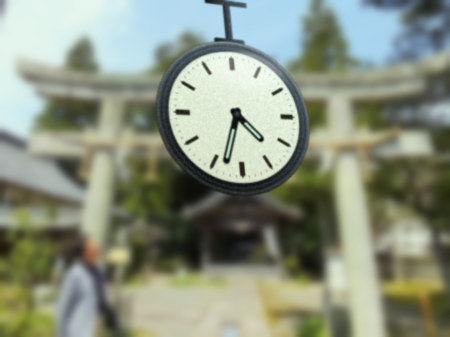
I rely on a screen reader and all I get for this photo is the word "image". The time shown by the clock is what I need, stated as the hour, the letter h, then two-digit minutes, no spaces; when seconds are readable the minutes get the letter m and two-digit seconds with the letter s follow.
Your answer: 4h33
